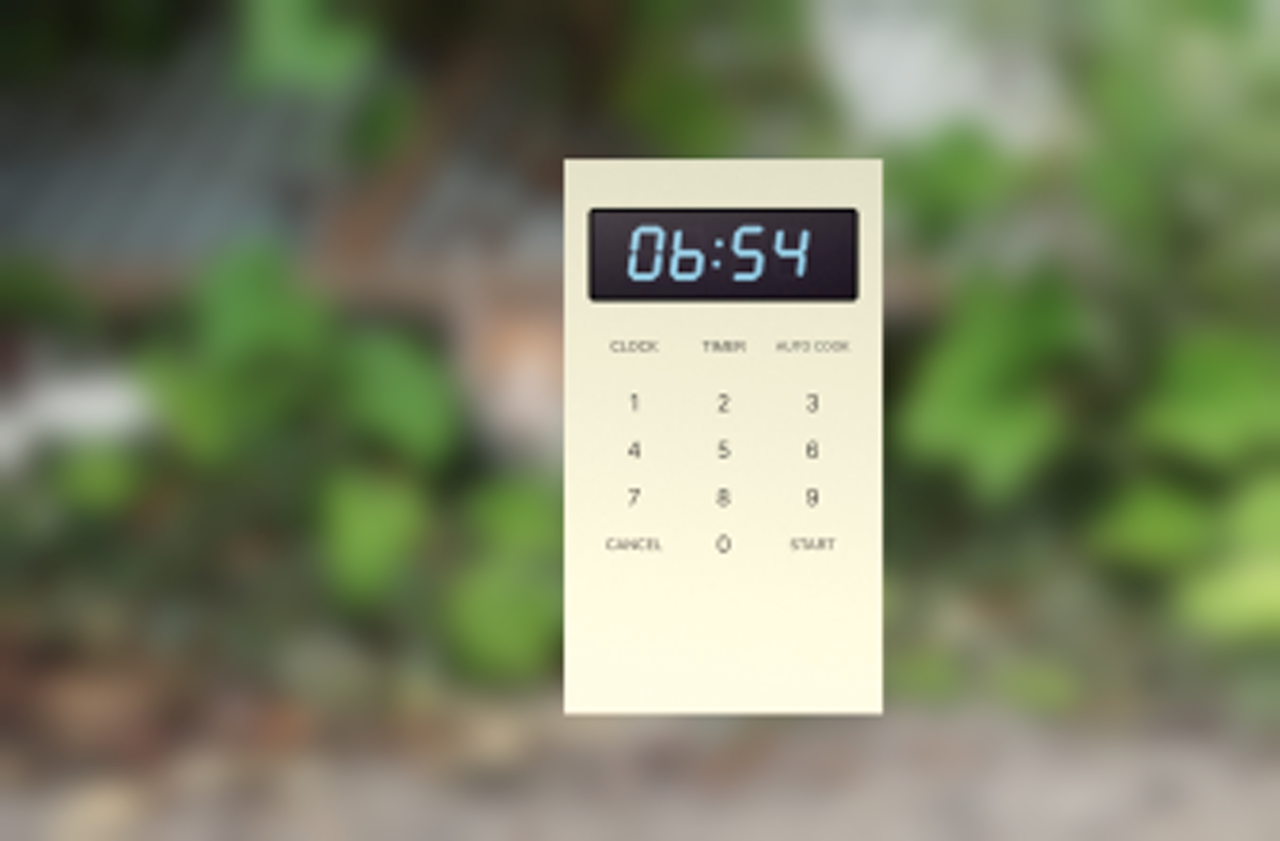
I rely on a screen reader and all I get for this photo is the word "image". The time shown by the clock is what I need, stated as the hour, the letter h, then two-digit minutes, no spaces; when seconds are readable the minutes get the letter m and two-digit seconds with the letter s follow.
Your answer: 6h54
